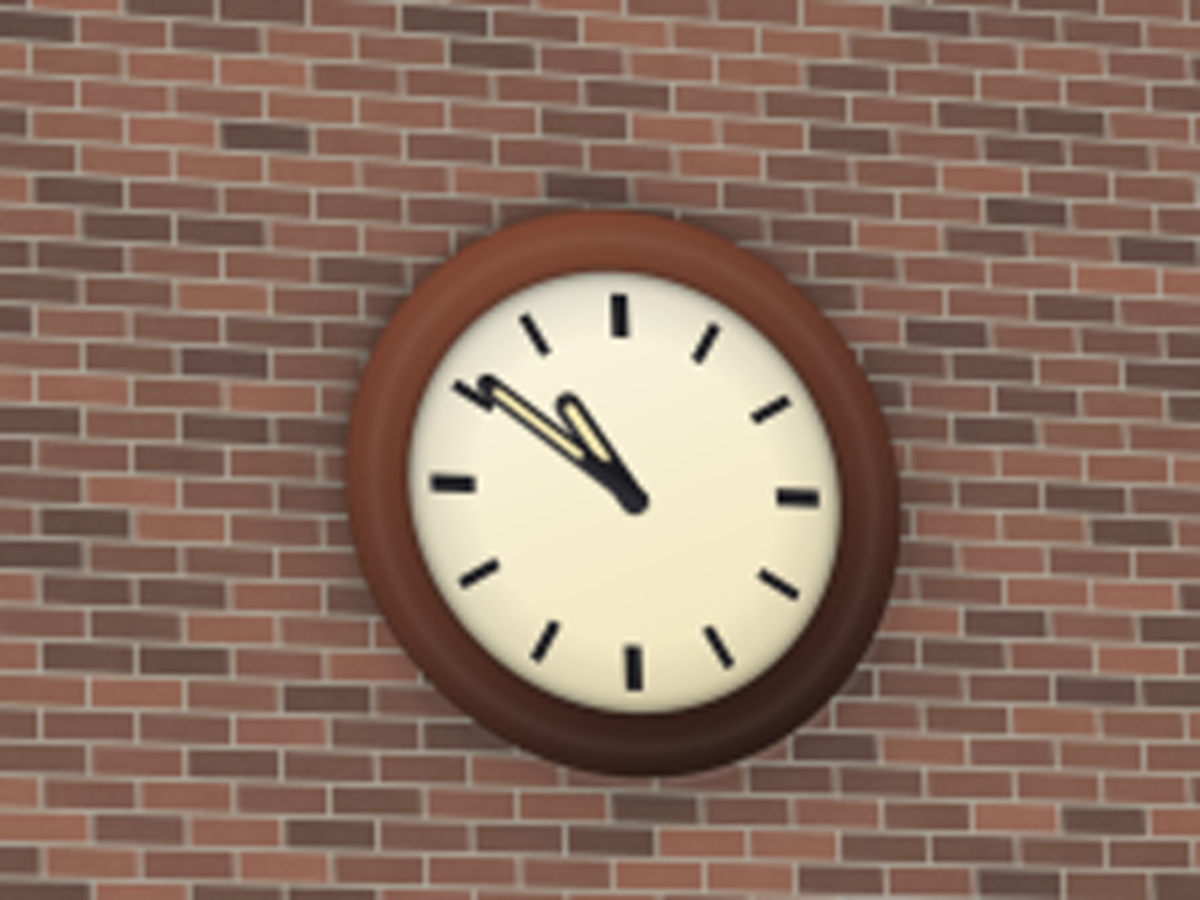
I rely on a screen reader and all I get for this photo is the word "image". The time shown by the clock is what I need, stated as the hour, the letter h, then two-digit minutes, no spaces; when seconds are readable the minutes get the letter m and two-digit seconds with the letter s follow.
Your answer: 10h51
